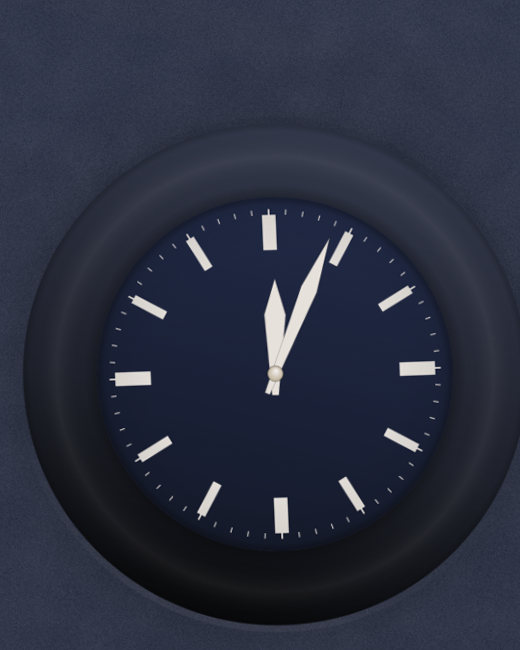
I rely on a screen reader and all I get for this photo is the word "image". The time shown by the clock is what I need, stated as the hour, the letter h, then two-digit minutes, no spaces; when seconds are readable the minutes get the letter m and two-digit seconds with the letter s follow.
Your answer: 12h04
